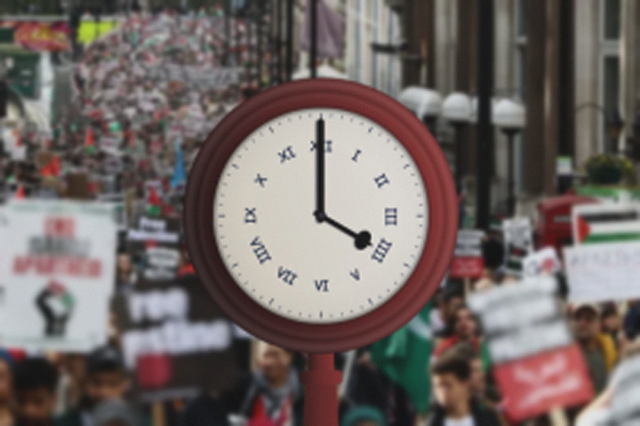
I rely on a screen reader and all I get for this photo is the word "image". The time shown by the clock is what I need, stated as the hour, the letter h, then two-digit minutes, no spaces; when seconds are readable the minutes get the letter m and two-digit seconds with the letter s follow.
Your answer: 4h00
